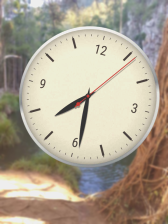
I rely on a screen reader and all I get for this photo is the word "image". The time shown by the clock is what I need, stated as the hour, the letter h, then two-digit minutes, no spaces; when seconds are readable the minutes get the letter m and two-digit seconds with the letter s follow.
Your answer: 7h29m06s
